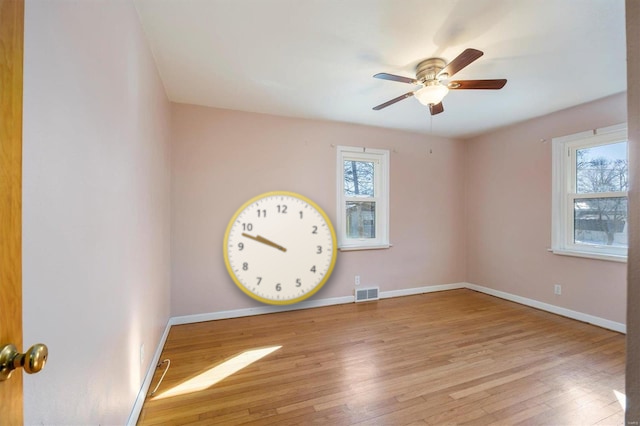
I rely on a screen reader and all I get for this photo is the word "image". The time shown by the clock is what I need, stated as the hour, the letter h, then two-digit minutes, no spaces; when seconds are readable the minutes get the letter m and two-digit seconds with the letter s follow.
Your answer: 9h48
